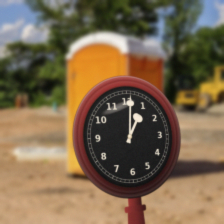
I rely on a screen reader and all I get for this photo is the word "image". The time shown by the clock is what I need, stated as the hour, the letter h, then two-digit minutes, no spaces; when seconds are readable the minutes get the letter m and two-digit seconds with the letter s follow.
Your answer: 1h01
